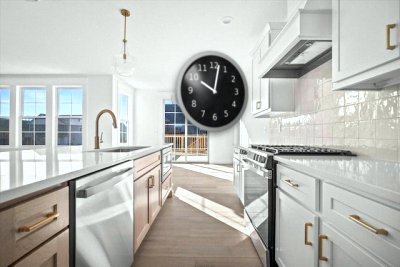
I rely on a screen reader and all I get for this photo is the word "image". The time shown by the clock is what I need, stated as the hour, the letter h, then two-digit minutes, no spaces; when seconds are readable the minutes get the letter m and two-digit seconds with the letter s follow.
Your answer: 10h02
